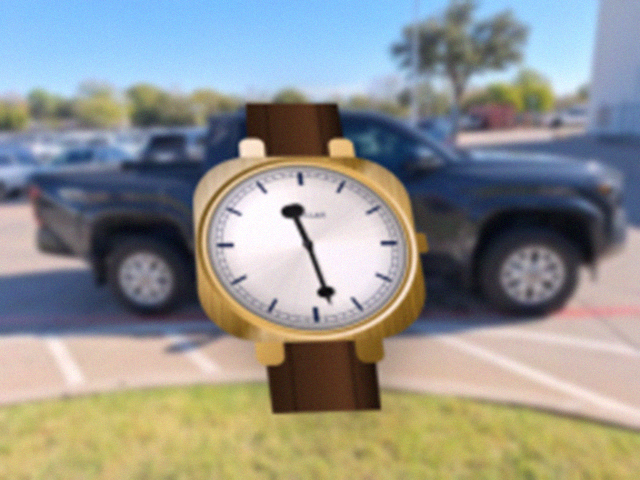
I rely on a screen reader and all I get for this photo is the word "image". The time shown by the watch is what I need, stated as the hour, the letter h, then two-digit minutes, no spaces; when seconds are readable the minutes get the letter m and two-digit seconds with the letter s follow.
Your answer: 11h28
